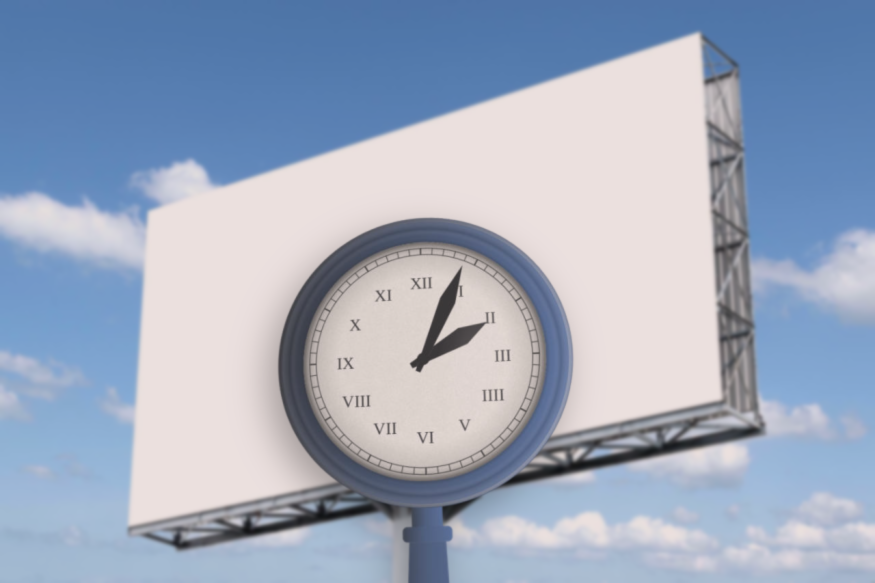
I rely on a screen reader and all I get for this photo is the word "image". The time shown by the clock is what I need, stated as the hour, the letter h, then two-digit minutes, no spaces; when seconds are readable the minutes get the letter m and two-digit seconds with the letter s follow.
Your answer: 2h04
